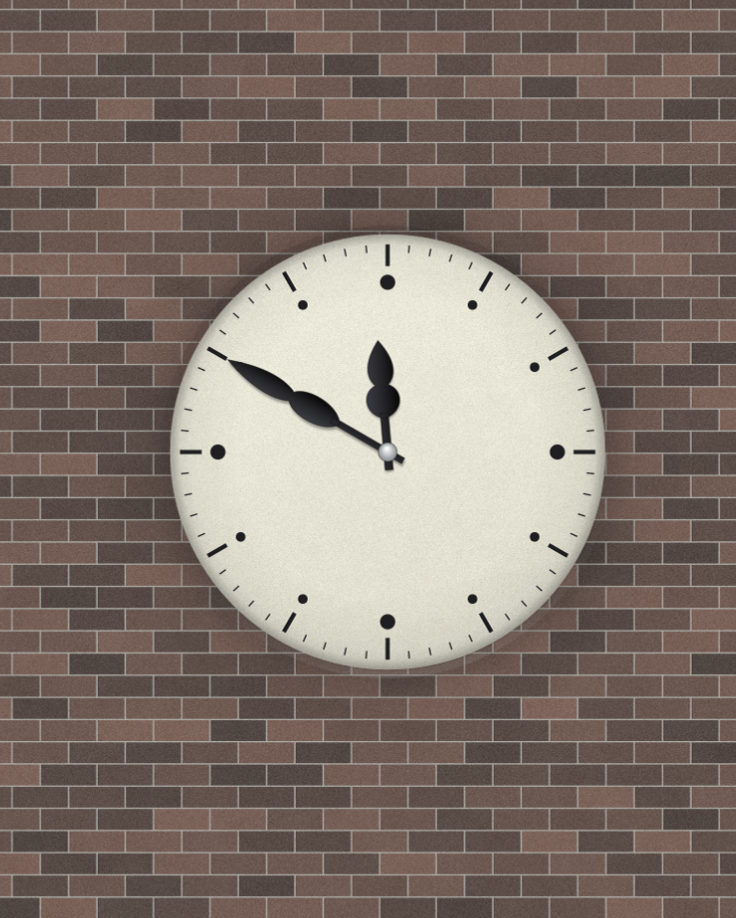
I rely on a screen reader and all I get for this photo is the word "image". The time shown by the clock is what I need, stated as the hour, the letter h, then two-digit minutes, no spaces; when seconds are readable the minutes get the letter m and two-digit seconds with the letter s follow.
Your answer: 11h50
